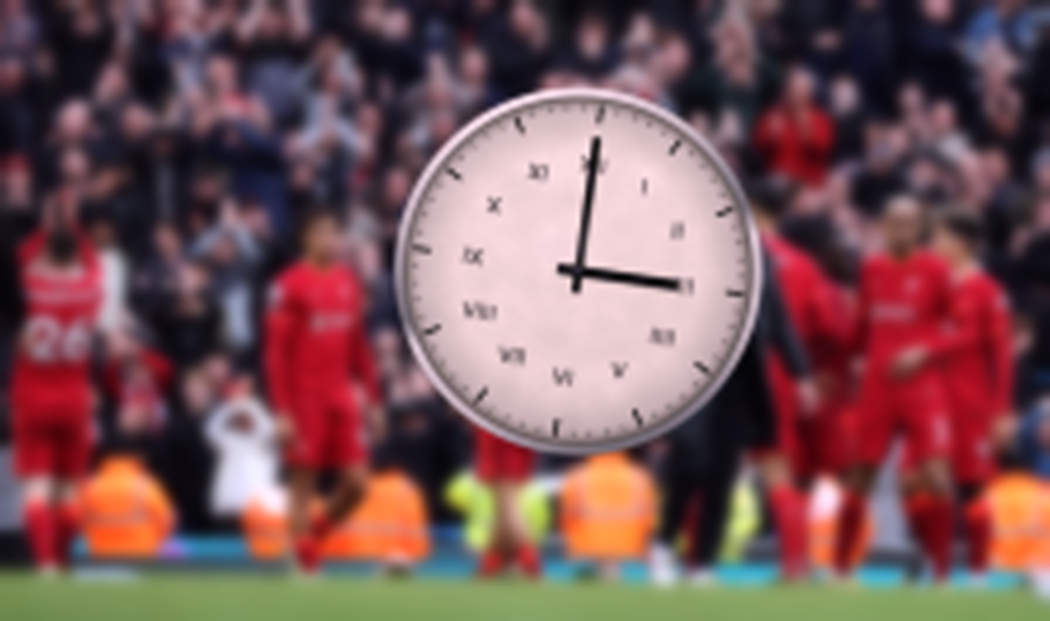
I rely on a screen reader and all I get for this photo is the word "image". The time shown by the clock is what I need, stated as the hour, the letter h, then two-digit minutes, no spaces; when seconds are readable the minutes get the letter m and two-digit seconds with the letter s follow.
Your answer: 3h00
